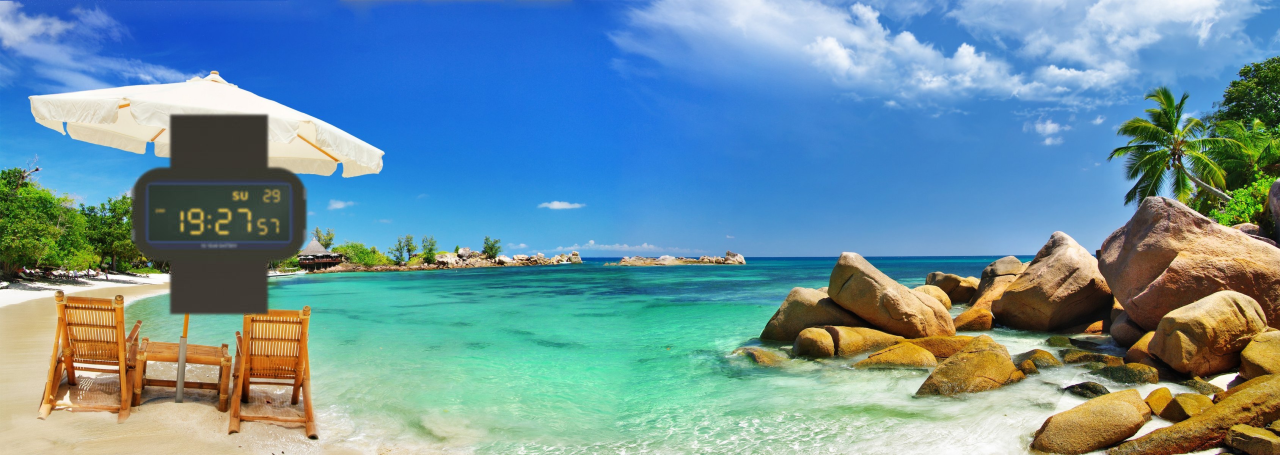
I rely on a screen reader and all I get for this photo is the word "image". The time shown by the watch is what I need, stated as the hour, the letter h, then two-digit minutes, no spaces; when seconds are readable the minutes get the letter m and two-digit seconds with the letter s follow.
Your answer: 19h27m57s
